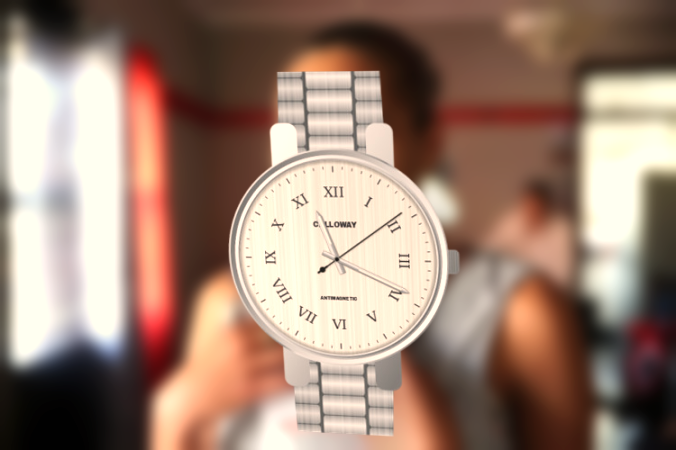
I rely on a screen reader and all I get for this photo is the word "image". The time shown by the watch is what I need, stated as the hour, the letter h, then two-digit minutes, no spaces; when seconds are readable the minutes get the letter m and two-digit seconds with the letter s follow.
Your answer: 11h19m09s
